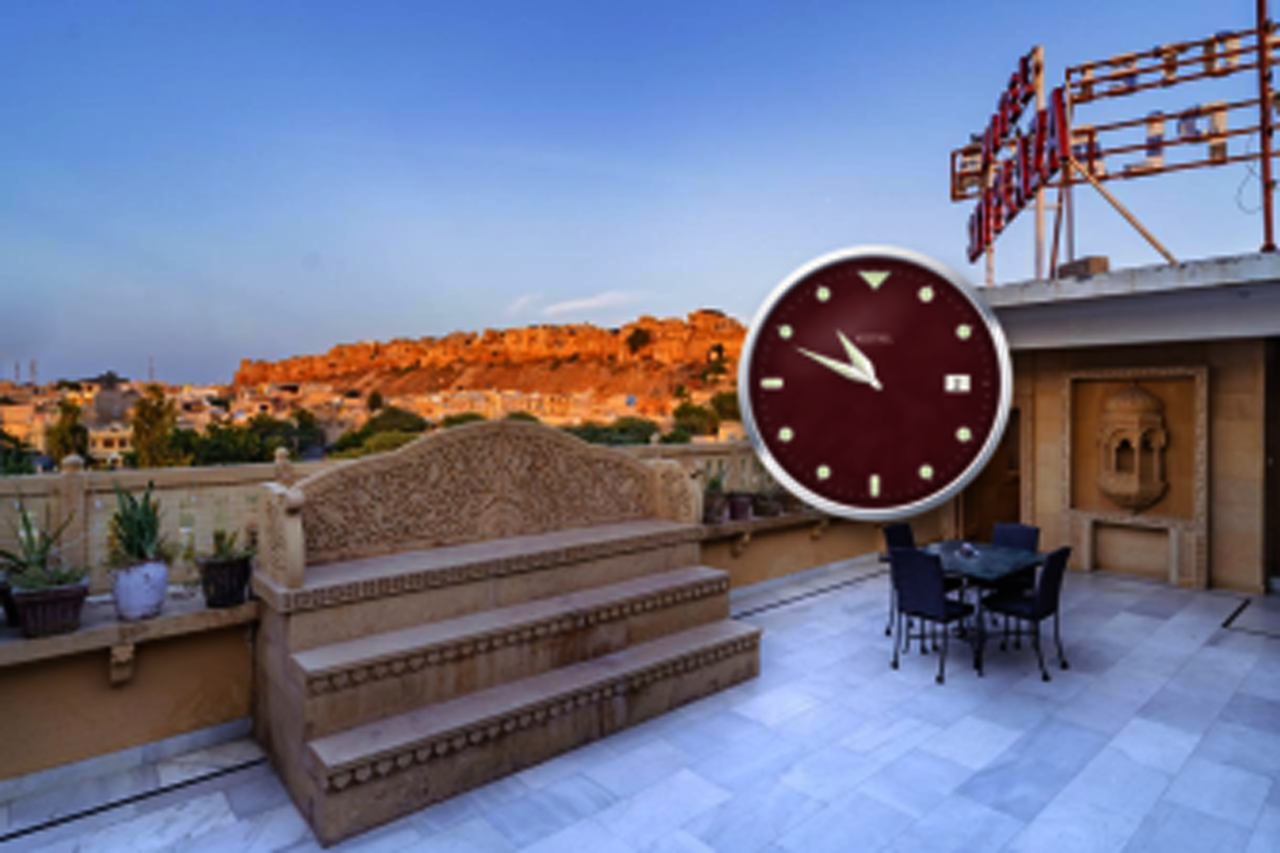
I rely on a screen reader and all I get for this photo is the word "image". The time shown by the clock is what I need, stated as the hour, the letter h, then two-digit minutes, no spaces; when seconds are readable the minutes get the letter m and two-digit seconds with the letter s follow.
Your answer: 10h49
